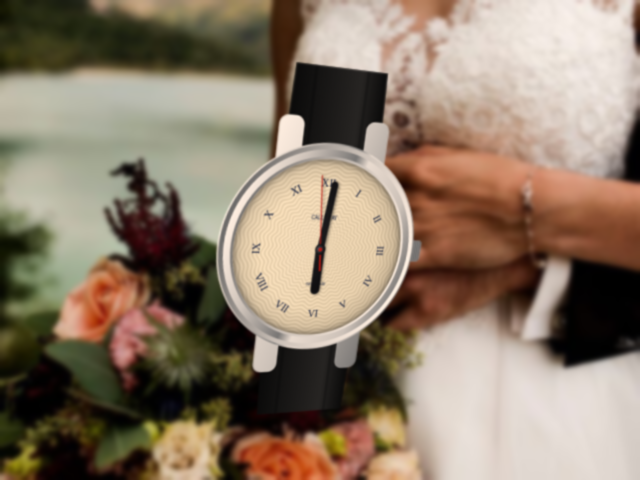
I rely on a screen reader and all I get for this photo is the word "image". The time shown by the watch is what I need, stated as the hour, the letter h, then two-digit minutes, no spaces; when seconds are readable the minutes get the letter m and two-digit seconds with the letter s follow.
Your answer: 6h00m59s
